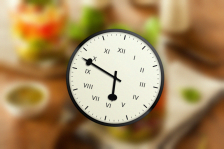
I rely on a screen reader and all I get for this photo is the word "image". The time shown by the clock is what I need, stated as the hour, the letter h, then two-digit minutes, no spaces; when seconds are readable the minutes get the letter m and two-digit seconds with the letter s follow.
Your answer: 5h48
